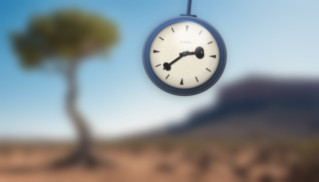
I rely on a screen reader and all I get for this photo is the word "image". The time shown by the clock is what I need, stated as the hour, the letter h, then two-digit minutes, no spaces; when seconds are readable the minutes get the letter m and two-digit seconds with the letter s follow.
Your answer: 2h38
